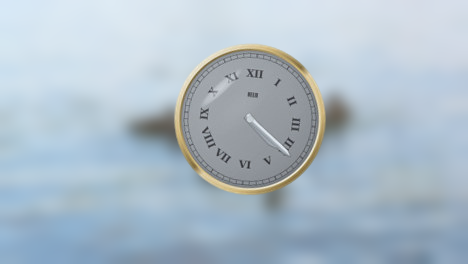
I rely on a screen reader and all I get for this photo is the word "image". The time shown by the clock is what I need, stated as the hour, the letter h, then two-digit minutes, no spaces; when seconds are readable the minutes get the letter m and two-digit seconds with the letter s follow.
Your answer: 4h21
